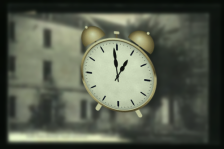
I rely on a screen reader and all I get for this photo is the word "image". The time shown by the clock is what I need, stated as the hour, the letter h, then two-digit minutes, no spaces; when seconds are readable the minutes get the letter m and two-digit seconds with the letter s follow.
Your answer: 12h59
